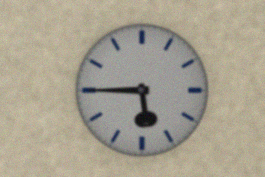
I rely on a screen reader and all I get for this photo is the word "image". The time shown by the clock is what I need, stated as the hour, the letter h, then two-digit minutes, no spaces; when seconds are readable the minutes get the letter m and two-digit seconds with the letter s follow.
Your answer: 5h45
